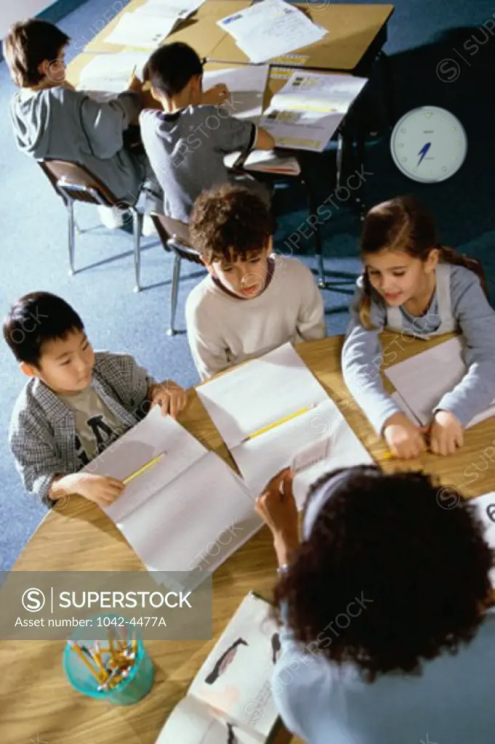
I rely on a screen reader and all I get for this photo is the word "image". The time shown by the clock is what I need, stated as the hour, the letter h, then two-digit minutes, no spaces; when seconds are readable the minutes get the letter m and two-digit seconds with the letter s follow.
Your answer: 7h35
